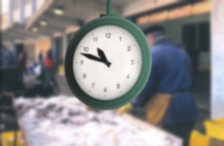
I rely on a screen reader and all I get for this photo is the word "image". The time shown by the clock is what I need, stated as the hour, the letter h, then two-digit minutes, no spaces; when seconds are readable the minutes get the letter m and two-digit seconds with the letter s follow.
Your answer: 10h48
